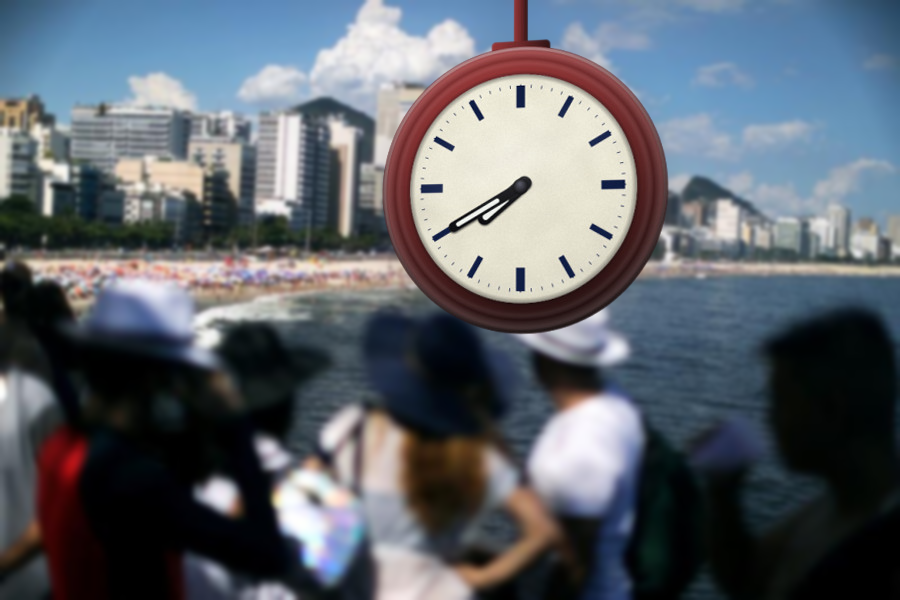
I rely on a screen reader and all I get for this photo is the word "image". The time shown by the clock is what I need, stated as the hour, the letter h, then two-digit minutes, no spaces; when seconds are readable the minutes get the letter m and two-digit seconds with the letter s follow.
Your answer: 7h40
